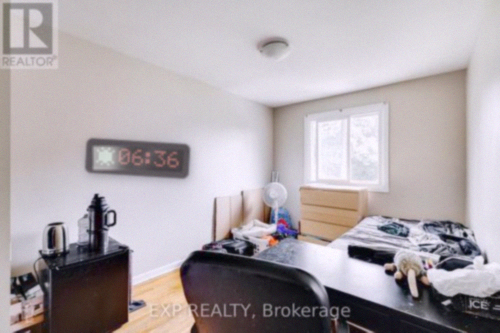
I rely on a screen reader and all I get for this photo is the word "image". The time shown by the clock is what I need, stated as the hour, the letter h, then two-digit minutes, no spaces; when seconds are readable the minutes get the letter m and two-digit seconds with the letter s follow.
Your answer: 6h36
